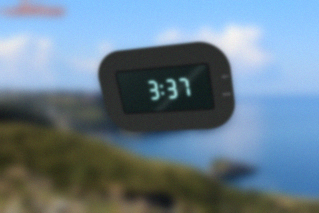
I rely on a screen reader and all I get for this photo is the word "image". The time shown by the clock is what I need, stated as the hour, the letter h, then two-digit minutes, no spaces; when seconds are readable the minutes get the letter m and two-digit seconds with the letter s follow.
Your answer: 3h37
